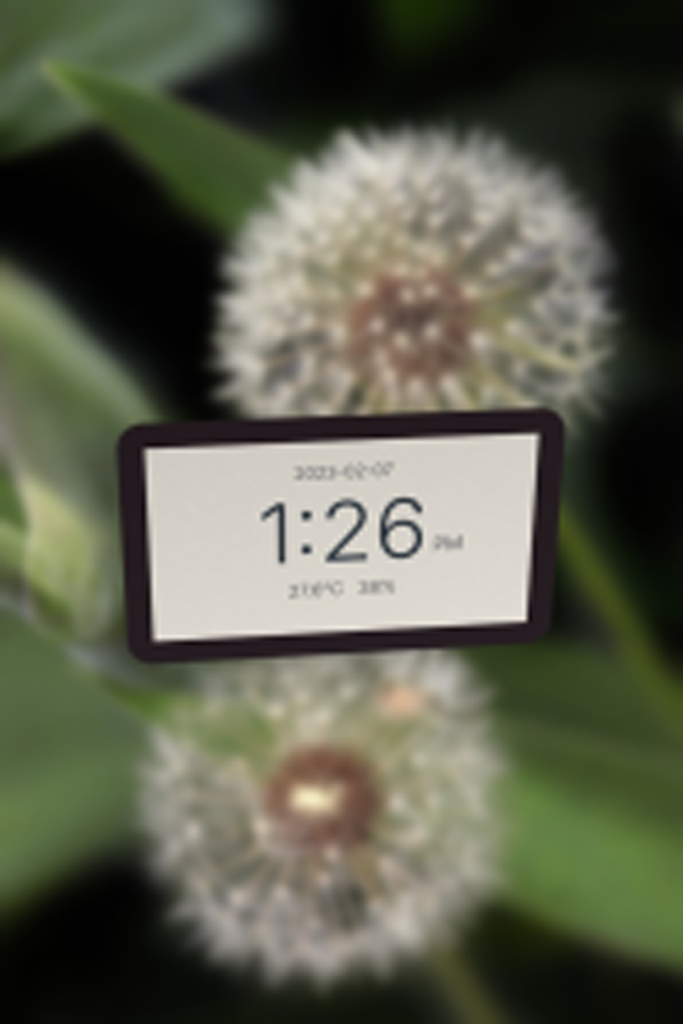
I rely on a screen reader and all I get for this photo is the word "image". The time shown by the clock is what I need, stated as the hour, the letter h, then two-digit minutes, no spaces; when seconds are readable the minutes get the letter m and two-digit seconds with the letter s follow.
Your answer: 1h26
